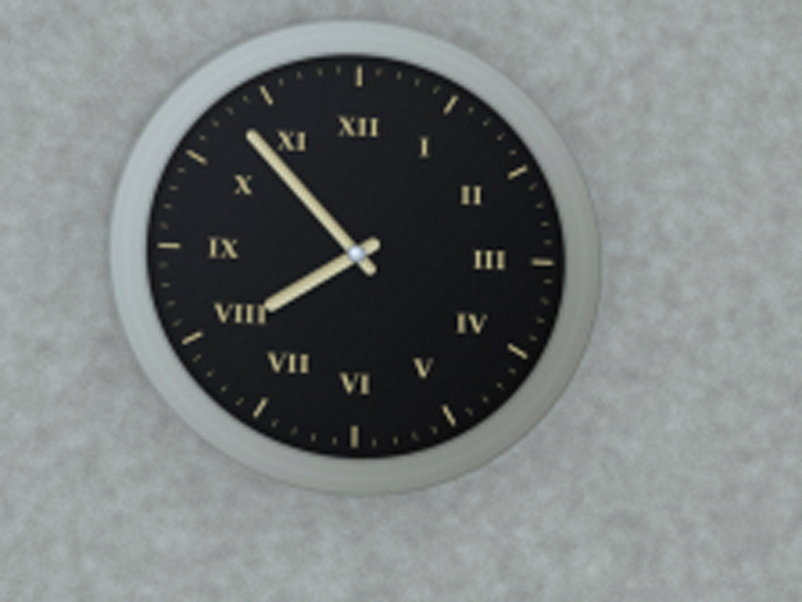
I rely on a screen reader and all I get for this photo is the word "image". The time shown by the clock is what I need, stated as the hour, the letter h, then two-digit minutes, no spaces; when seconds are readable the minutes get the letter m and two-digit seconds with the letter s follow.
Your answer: 7h53
